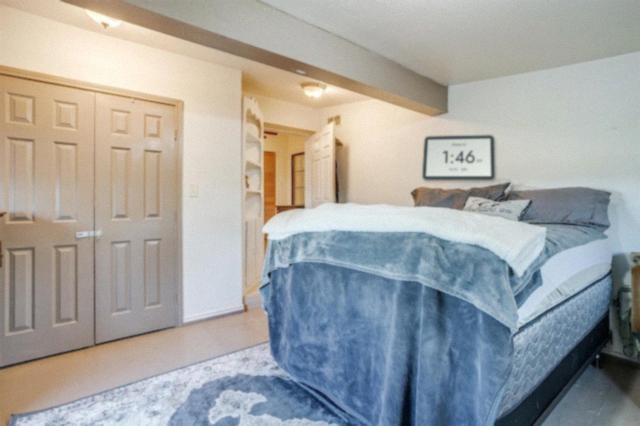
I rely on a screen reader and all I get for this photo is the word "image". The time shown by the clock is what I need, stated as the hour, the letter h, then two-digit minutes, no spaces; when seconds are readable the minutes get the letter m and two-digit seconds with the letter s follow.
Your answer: 1h46
